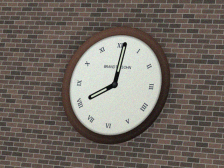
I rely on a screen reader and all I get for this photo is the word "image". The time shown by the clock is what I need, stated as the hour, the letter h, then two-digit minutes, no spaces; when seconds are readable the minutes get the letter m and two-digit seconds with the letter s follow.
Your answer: 8h01
